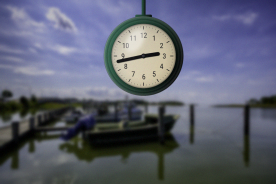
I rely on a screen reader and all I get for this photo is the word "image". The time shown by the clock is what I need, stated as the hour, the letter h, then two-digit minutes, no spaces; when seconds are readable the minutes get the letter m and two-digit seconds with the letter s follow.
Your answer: 2h43
